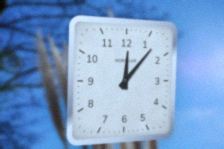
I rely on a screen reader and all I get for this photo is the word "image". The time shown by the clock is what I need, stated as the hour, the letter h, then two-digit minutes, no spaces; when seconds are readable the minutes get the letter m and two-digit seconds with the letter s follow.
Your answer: 12h07
